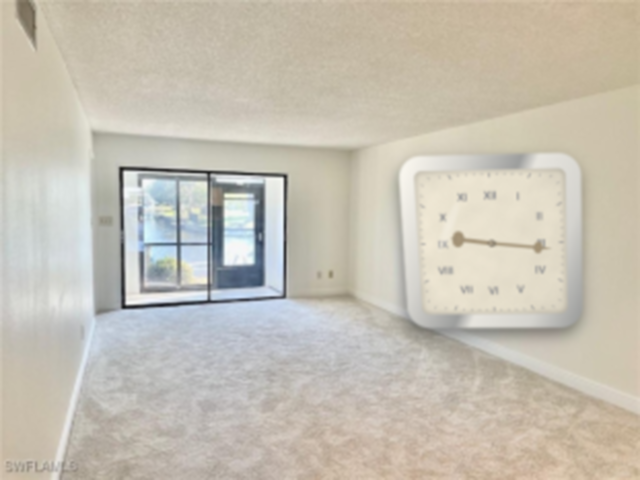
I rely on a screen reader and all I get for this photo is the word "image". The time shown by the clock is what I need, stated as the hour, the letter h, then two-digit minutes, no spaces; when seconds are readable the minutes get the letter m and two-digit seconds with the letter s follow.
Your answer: 9h16
